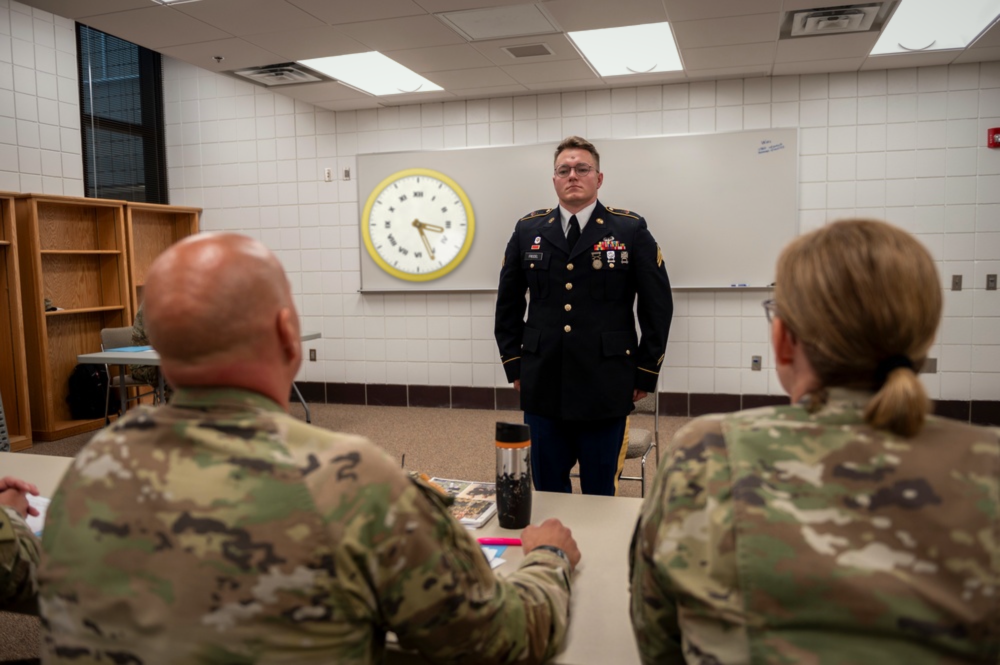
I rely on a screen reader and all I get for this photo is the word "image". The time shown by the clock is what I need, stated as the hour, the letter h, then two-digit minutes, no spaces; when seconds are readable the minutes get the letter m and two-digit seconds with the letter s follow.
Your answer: 3h26
